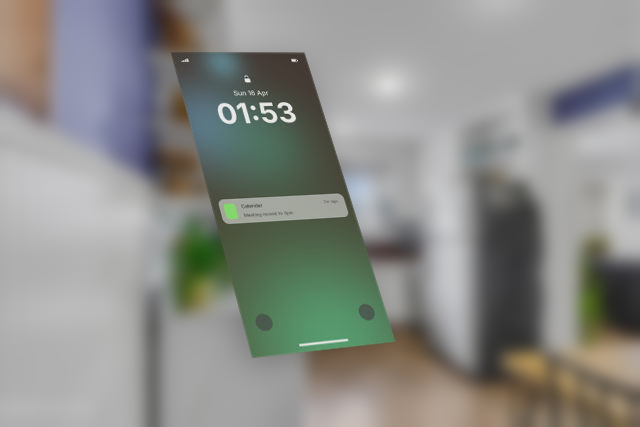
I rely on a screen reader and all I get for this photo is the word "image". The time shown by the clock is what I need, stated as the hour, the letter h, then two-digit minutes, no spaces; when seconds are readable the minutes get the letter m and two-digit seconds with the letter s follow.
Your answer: 1h53
